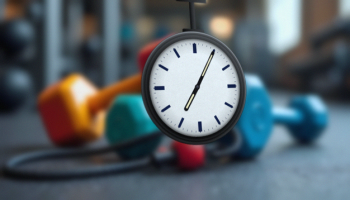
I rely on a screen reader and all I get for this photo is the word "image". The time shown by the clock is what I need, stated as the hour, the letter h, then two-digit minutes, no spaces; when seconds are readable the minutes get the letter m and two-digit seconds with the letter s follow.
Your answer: 7h05
